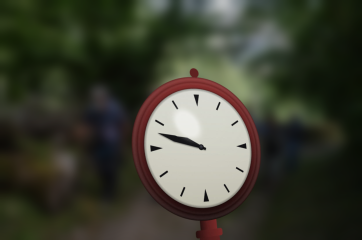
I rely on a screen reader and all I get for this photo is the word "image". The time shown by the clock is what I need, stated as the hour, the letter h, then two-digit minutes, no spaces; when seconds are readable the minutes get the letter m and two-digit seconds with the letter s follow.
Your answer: 9h48
